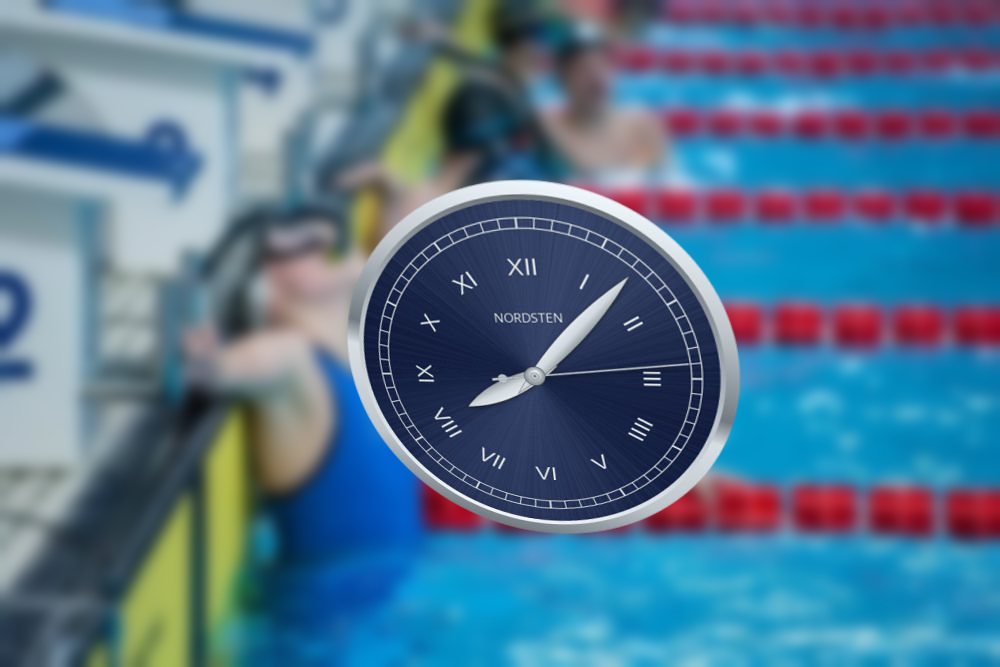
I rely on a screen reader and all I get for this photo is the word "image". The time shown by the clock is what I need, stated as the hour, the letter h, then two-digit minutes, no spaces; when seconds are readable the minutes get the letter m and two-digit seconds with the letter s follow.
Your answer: 8h07m14s
